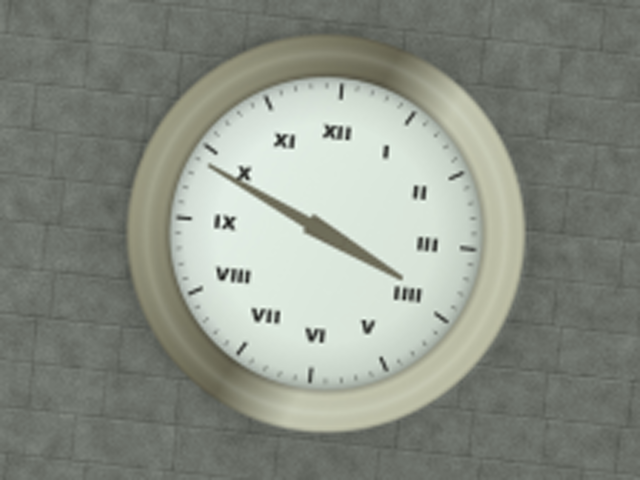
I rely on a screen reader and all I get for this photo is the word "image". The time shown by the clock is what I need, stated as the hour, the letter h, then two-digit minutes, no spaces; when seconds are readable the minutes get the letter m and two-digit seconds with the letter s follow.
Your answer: 3h49
